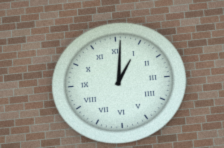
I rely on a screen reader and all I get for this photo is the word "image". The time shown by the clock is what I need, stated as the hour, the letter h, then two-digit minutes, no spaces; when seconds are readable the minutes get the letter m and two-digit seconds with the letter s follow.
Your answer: 1h01
